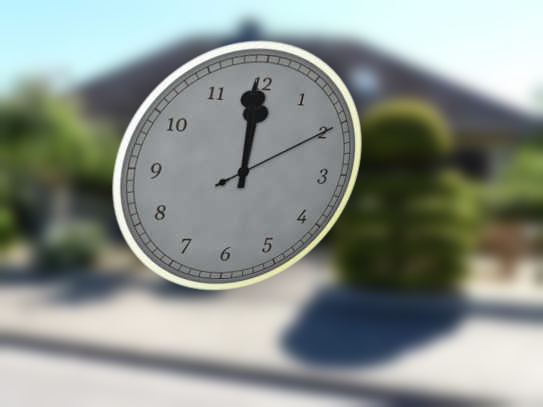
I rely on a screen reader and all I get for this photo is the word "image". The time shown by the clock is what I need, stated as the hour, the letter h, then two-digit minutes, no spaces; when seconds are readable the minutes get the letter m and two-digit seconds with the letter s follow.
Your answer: 11h59m10s
